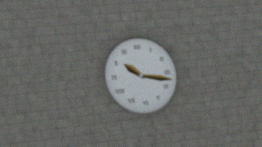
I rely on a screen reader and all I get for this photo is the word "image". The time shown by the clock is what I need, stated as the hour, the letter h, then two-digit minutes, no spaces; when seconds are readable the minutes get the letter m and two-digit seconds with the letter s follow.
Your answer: 10h17
